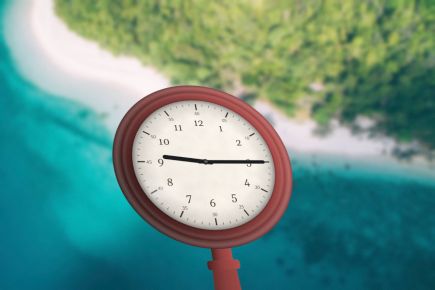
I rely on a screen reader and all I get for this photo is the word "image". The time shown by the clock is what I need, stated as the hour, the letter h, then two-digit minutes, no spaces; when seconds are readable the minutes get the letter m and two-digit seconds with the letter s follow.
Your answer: 9h15
